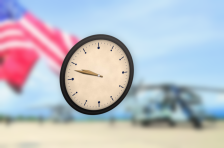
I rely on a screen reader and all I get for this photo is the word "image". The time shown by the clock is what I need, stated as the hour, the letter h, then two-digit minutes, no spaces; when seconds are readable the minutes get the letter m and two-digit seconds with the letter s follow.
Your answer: 9h48
